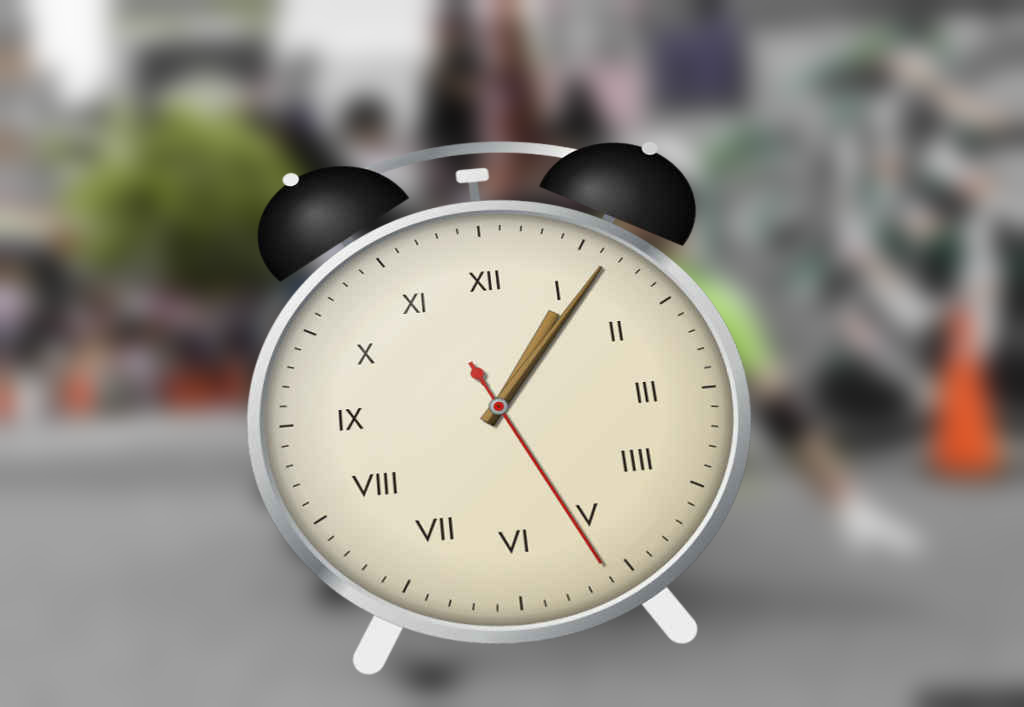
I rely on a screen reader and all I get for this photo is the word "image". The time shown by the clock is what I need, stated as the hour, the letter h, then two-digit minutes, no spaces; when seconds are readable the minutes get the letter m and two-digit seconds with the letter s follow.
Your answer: 1h06m26s
